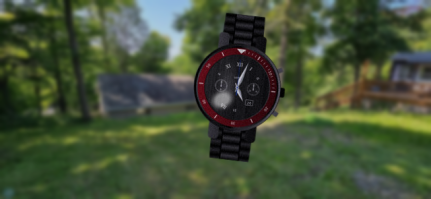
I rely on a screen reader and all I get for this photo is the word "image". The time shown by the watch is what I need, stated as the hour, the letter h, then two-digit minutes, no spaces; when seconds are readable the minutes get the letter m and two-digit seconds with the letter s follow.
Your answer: 5h03
